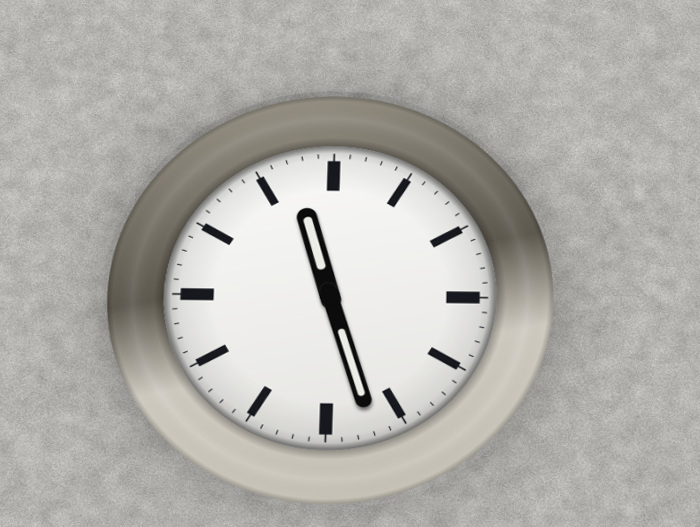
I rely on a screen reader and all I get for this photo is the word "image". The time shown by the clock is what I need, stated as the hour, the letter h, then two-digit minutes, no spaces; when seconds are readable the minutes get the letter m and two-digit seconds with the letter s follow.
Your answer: 11h27
